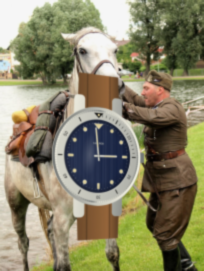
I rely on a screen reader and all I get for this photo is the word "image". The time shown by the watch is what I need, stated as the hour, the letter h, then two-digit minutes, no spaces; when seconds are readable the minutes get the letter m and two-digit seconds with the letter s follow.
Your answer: 2h59
